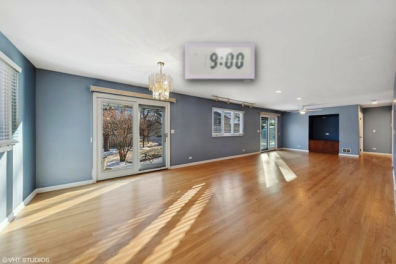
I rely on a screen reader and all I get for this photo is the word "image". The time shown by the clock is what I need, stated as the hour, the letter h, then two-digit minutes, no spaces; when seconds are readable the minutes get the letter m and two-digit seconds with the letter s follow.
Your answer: 9h00
